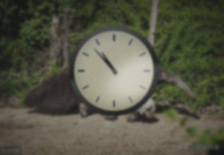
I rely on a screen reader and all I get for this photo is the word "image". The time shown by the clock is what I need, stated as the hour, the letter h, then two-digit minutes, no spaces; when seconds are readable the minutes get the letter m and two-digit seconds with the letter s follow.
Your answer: 10h53
